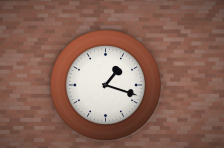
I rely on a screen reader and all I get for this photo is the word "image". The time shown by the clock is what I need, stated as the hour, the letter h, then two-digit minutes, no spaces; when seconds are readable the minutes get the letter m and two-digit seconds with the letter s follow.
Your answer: 1h18
